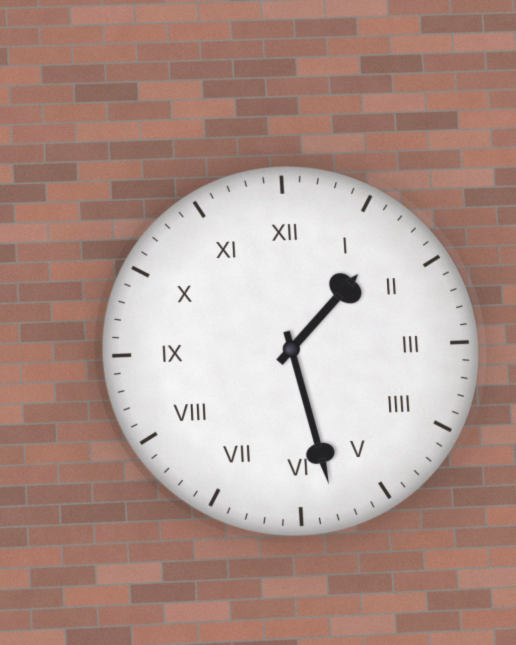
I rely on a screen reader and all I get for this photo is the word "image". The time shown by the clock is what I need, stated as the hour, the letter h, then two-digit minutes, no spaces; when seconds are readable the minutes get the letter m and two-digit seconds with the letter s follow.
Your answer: 1h28
